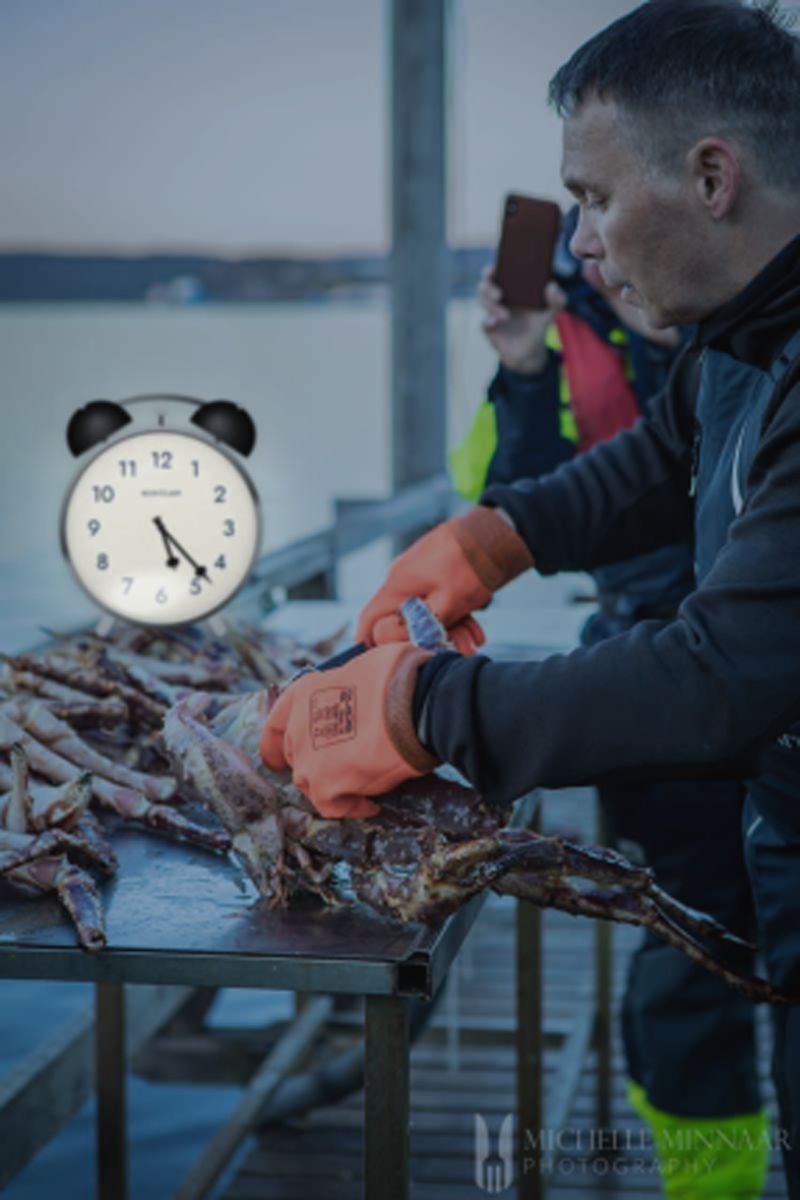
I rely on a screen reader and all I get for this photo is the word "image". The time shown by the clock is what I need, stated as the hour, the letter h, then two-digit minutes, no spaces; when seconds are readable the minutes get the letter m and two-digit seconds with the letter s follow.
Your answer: 5h23
